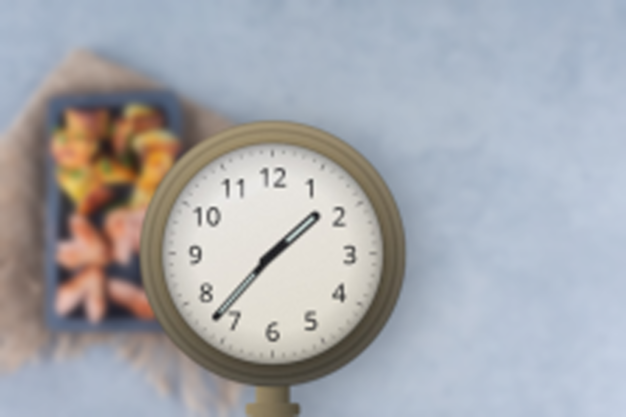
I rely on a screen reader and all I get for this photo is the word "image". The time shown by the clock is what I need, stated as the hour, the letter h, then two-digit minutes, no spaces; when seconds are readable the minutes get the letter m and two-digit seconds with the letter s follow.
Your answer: 1h37
